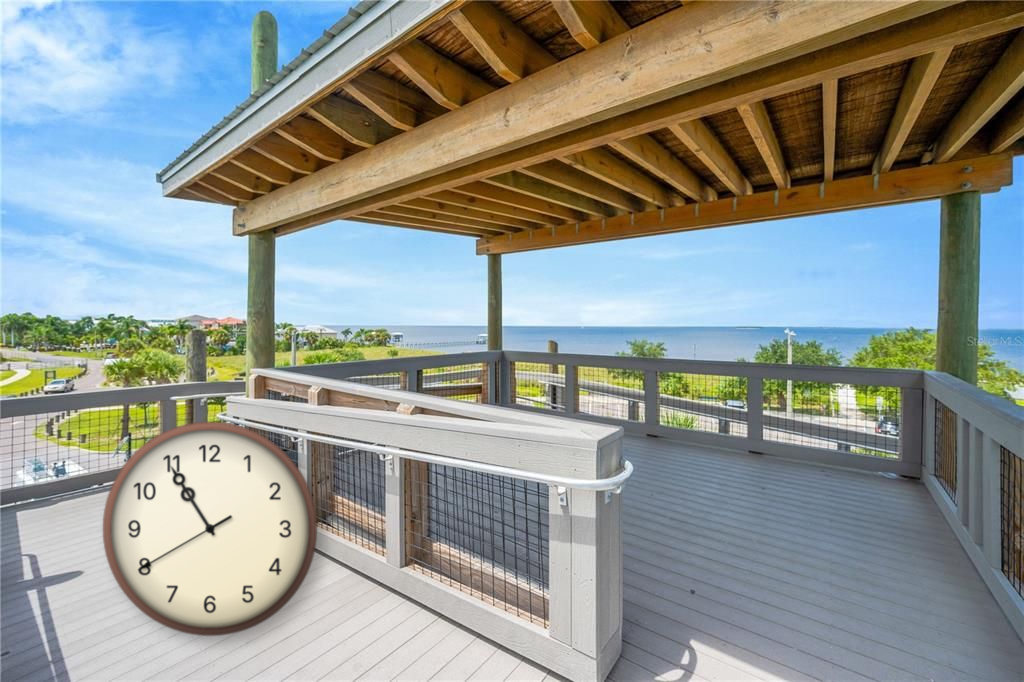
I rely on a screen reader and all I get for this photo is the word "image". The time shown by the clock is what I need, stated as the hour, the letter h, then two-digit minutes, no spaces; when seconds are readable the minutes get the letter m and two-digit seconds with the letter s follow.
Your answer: 10h54m40s
